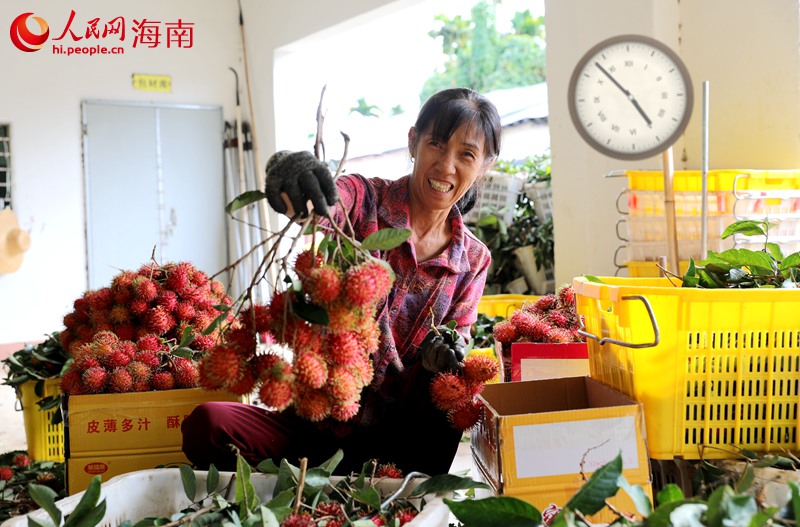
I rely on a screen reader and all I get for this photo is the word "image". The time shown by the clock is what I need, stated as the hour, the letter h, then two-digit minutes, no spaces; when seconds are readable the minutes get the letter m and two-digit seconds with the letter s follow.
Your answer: 4h53
